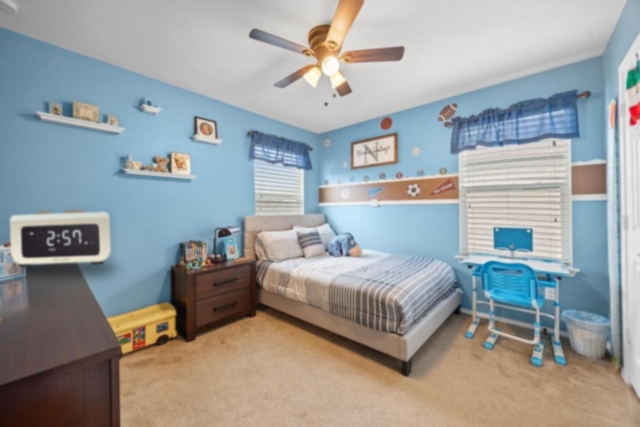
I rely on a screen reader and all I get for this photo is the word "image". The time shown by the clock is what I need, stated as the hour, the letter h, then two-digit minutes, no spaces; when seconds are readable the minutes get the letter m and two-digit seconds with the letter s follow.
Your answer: 2h57
